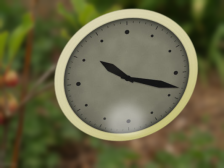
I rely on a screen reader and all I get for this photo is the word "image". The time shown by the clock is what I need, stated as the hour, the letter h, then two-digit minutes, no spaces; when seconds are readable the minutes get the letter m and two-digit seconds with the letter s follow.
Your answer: 10h18
